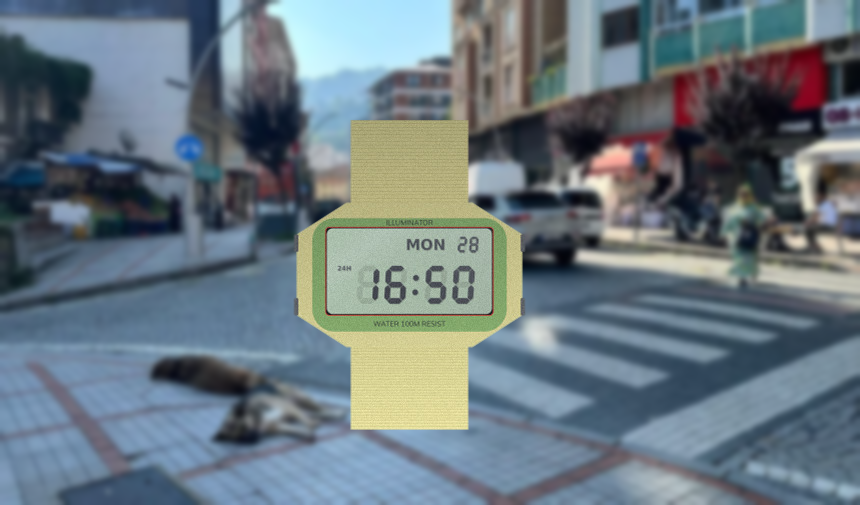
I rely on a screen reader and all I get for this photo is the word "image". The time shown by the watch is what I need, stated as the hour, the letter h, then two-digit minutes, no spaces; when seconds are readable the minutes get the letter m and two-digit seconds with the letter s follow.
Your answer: 16h50
